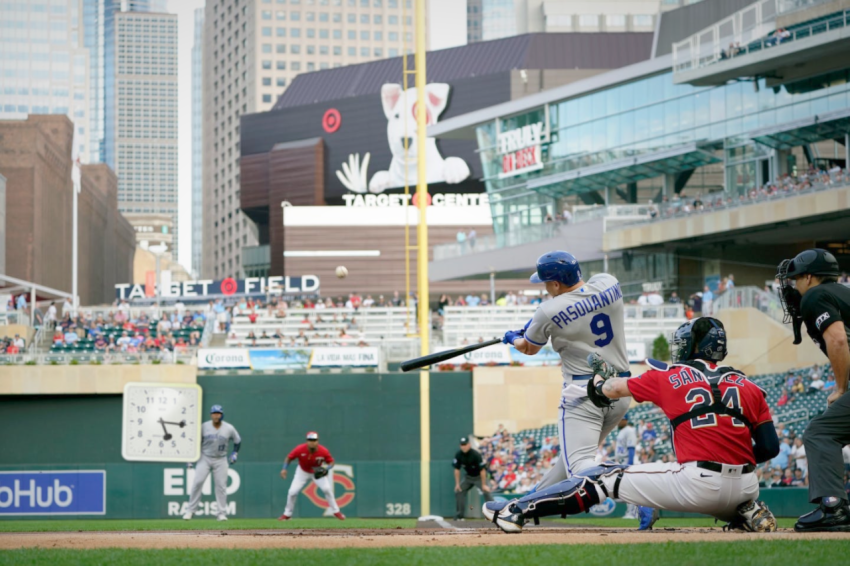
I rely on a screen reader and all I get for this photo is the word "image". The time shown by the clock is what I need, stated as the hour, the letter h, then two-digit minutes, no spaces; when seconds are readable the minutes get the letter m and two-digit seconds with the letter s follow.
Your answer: 5h16
